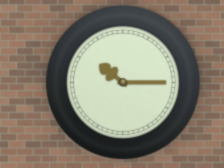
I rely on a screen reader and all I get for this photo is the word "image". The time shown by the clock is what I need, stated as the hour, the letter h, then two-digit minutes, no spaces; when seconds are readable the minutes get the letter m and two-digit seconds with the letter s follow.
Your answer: 10h15
